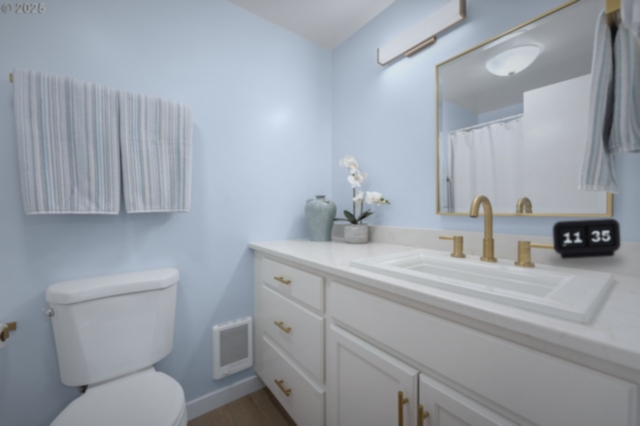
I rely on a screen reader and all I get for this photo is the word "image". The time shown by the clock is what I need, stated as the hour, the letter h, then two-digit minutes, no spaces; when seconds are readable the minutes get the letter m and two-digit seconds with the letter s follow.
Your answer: 11h35
